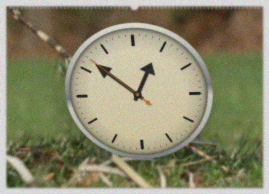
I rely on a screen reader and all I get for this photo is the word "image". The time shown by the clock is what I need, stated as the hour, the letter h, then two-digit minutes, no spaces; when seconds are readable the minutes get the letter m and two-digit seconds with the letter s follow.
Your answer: 12h51m52s
